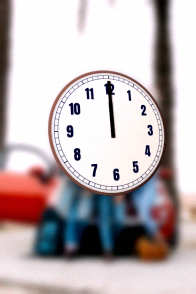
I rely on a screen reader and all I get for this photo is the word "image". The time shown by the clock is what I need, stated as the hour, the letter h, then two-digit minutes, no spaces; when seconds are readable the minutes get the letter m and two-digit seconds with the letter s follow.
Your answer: 12h00
